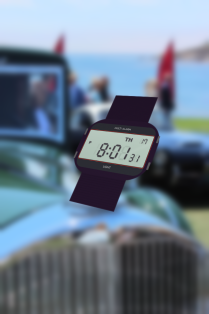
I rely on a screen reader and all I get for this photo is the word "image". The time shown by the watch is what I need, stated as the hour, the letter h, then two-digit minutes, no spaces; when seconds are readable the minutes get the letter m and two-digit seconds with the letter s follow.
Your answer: 8h01m31s
